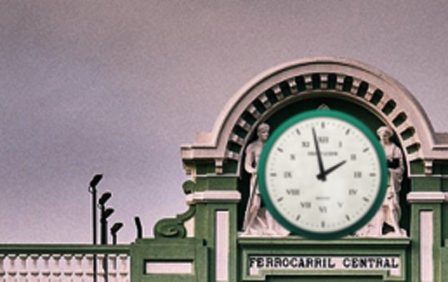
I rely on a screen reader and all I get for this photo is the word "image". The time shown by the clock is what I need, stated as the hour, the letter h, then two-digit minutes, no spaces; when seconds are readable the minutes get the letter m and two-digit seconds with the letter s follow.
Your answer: 1h58
